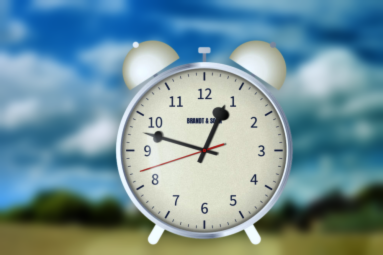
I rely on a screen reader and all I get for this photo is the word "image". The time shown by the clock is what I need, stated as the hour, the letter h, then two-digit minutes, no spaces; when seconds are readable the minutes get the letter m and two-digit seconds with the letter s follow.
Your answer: 12h47m42s
